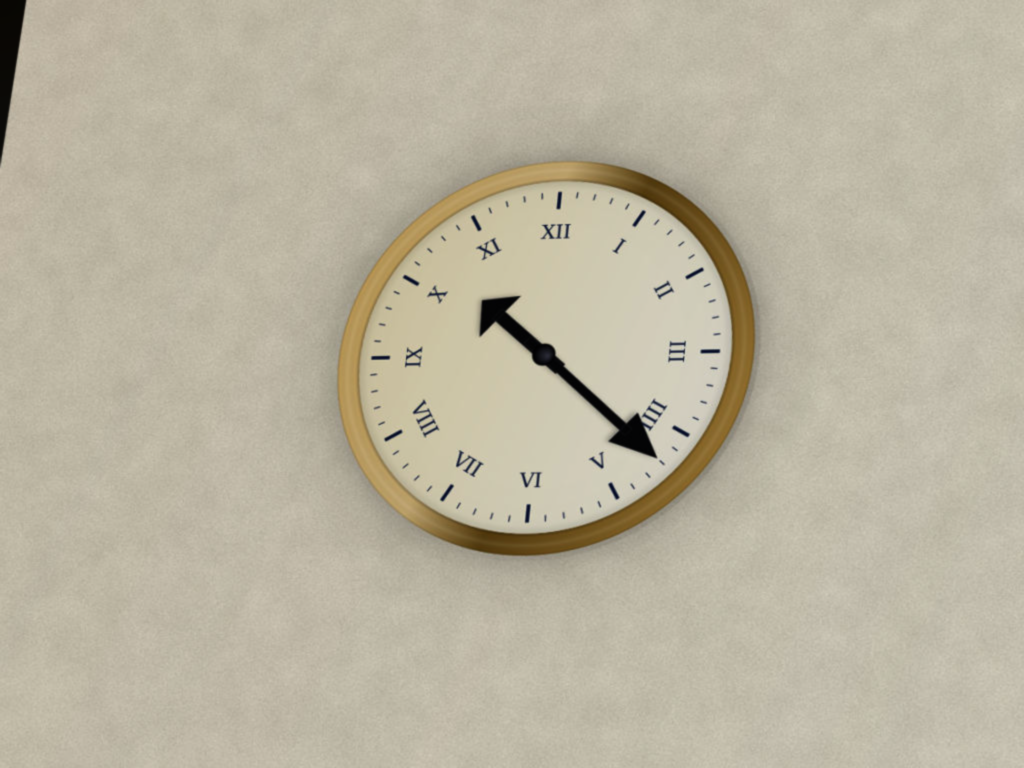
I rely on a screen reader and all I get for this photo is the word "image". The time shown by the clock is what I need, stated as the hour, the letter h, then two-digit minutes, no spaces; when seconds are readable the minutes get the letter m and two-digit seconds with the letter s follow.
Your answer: 10h22
